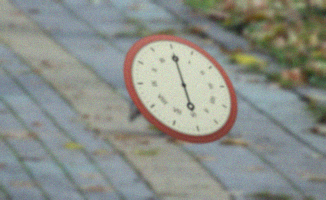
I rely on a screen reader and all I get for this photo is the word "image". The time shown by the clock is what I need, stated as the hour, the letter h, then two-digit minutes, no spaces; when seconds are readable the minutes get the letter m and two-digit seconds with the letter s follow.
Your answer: 6h00
